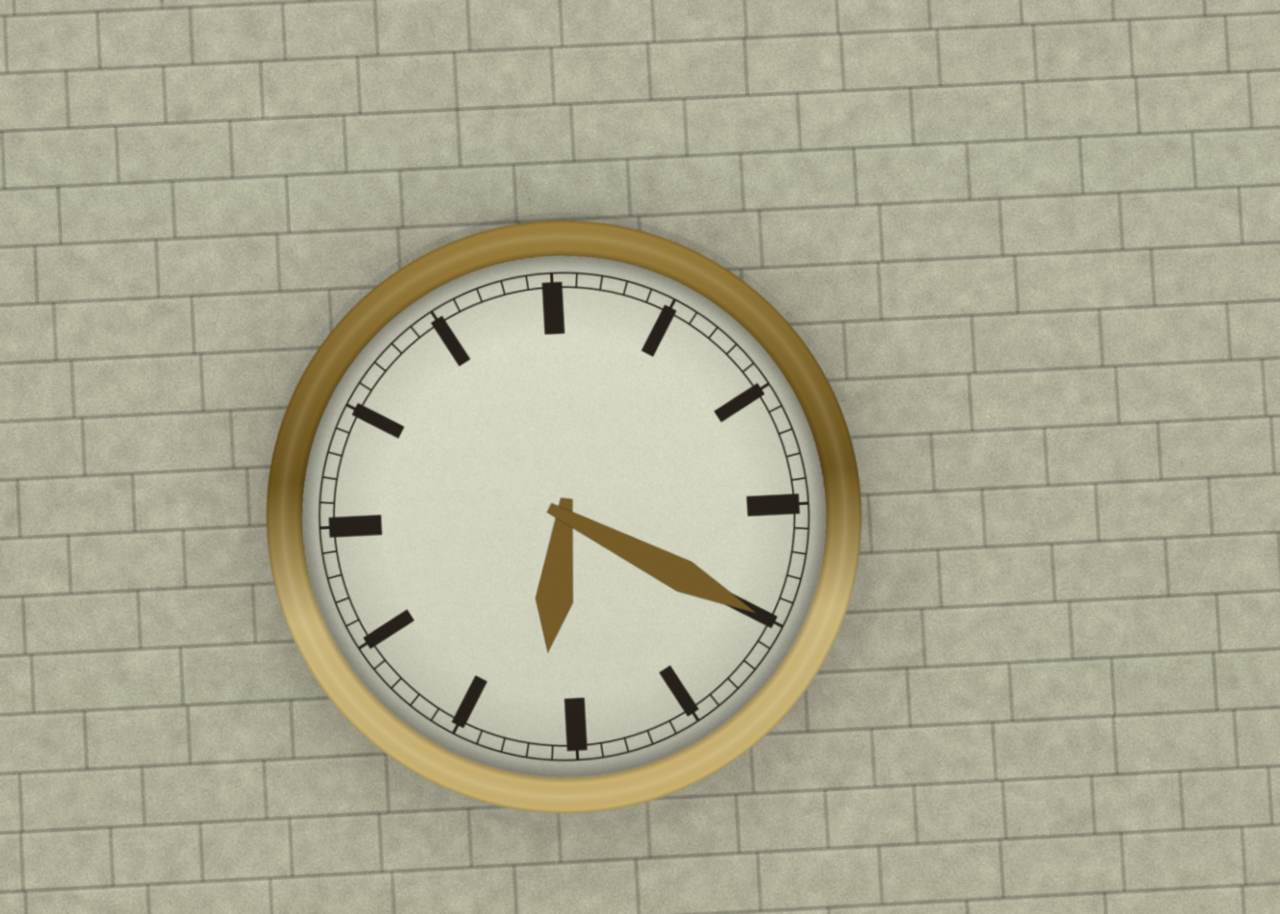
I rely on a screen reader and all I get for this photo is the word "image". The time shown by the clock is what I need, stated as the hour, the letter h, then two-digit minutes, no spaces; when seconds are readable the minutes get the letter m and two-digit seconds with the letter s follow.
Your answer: 6h20
